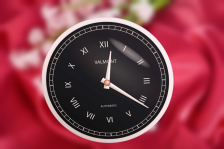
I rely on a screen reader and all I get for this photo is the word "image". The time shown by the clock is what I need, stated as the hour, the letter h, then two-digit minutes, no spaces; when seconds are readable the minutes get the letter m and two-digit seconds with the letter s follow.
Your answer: 12h21
